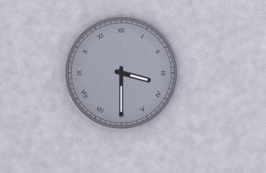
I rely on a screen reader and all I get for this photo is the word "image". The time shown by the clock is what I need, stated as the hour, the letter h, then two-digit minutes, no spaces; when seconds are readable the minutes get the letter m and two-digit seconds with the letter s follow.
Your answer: 3h30
